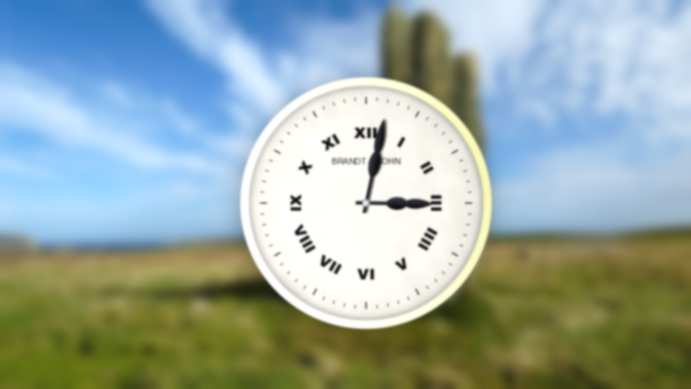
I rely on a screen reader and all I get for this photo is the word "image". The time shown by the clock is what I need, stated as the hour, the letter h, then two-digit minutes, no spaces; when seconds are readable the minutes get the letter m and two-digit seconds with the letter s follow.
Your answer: 3h02
